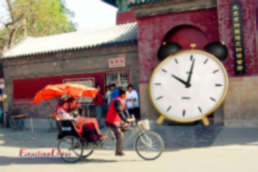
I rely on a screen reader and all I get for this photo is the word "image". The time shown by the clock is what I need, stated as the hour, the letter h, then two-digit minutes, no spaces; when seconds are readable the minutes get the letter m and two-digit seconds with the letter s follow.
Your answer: 10h01
